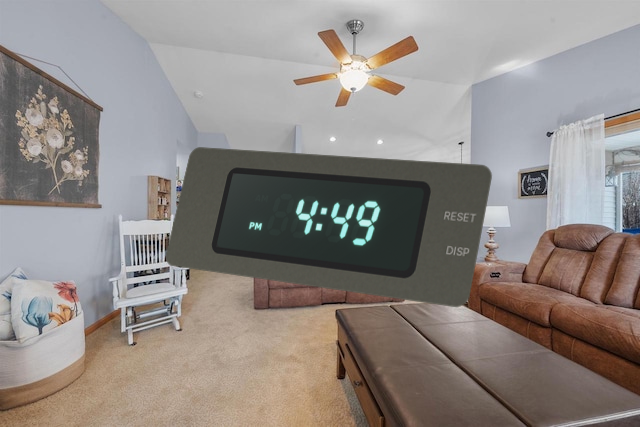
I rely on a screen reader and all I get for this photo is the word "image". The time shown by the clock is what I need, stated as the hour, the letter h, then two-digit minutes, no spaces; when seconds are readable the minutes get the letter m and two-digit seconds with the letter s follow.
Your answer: 4h49
